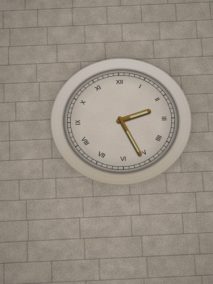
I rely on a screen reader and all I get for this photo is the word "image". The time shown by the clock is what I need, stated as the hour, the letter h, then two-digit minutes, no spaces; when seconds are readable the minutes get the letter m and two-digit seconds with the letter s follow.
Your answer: 2h26
